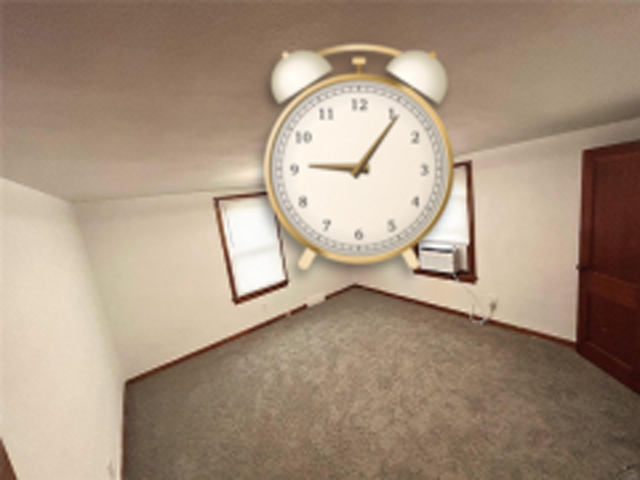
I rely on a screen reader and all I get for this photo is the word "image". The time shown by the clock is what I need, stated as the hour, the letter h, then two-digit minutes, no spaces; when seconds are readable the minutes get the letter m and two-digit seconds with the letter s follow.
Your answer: 9h06
